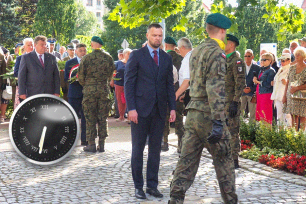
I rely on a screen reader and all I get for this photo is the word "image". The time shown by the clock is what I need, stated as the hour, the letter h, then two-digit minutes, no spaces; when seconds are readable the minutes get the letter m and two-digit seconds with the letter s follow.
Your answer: 6h32
